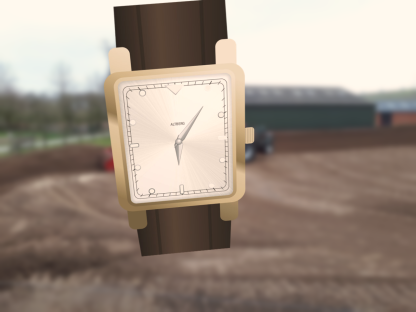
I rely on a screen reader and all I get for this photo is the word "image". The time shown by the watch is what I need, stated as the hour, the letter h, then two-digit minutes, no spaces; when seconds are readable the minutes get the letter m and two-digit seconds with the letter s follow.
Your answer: 6h06
